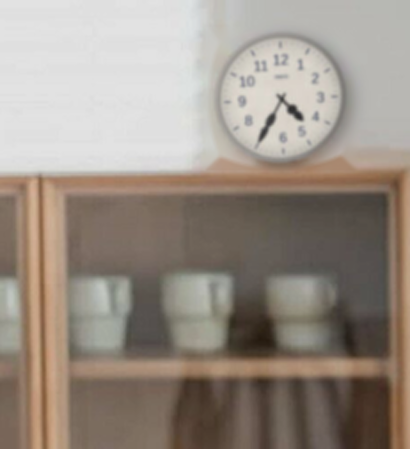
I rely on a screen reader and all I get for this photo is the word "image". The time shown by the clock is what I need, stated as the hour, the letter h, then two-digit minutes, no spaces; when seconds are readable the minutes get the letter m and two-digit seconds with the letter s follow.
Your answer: 4h35
